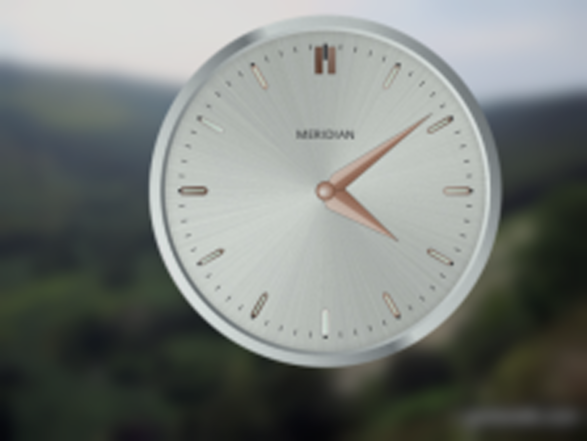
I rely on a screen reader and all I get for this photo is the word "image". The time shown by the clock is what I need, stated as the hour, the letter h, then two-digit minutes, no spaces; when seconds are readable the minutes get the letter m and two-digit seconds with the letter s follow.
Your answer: 4h09
